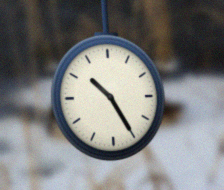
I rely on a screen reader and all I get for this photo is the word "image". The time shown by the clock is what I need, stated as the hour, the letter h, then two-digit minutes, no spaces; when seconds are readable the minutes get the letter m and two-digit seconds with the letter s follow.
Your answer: 10h25
